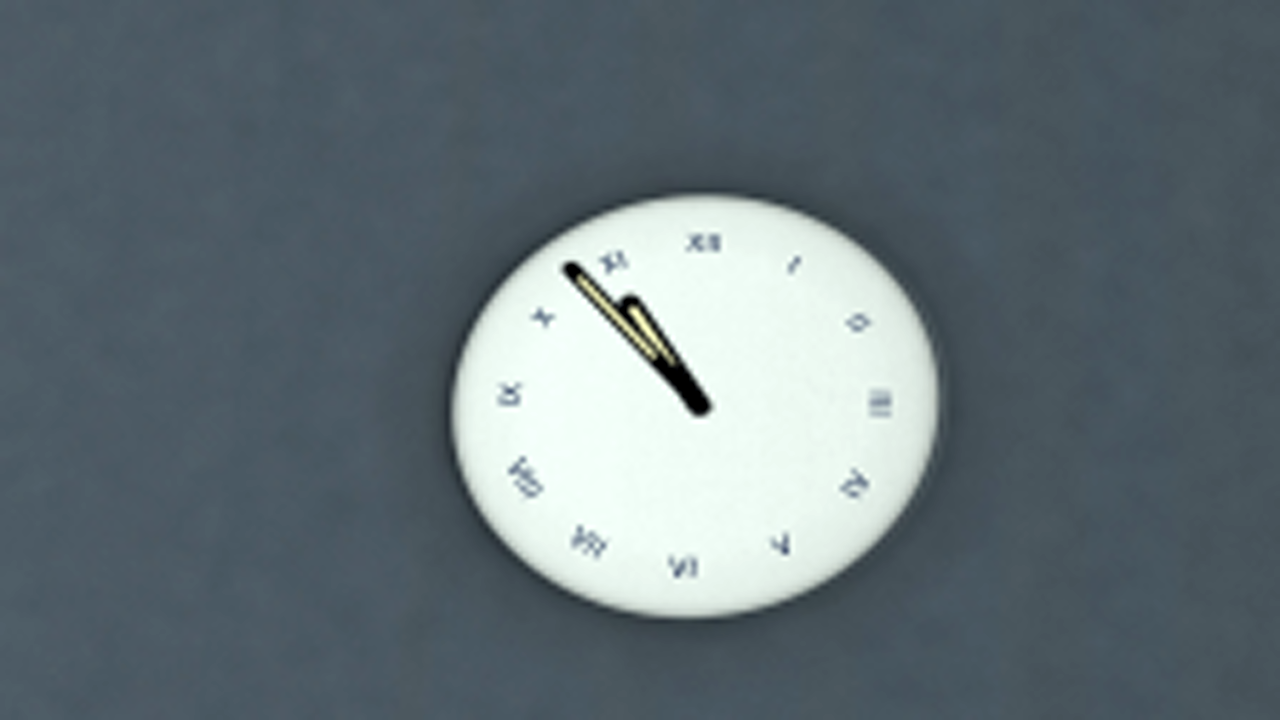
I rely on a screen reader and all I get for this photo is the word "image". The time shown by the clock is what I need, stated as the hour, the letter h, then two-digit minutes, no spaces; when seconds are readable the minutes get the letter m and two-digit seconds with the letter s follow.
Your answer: 10h53
